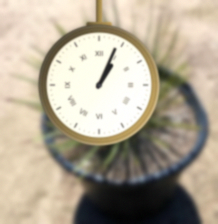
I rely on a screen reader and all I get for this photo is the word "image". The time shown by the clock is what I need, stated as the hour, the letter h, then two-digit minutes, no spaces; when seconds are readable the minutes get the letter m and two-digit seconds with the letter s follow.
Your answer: 1h04
